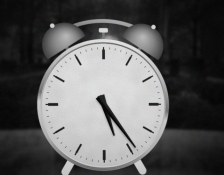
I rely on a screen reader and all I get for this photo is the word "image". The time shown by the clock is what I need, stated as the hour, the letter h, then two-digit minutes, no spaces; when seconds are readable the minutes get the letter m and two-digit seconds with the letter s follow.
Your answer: 5h24
